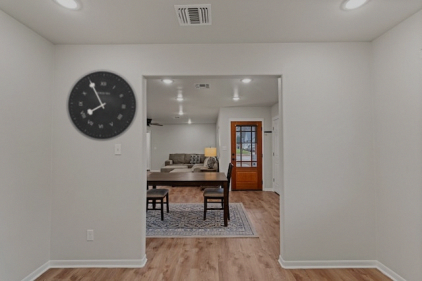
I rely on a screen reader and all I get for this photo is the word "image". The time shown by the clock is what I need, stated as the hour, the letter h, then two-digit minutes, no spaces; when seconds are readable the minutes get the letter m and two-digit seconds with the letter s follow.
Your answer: 7h55
